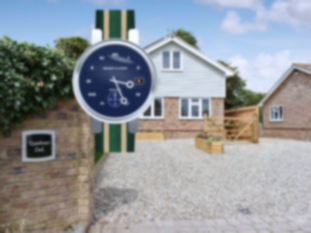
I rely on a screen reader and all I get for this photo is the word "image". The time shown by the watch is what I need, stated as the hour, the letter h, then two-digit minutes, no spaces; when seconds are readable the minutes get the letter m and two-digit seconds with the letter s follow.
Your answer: 3h26
